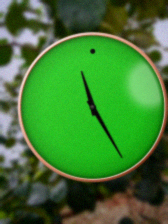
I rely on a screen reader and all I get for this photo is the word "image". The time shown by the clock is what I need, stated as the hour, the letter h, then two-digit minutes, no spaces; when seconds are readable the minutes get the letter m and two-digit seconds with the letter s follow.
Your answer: 11h25
